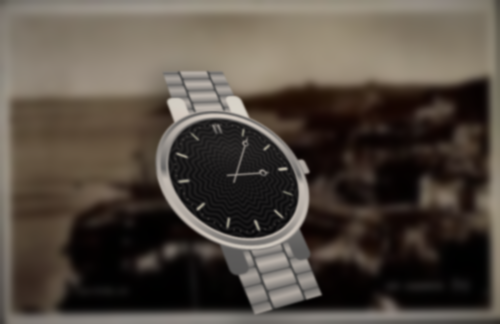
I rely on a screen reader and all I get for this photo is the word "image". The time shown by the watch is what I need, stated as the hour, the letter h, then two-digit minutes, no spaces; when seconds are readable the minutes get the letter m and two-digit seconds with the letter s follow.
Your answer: 3h06
